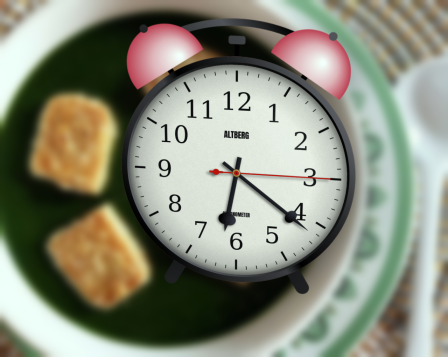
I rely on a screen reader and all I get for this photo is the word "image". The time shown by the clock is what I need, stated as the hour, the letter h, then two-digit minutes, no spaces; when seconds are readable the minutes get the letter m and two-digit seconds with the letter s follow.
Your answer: 6h21m15s
